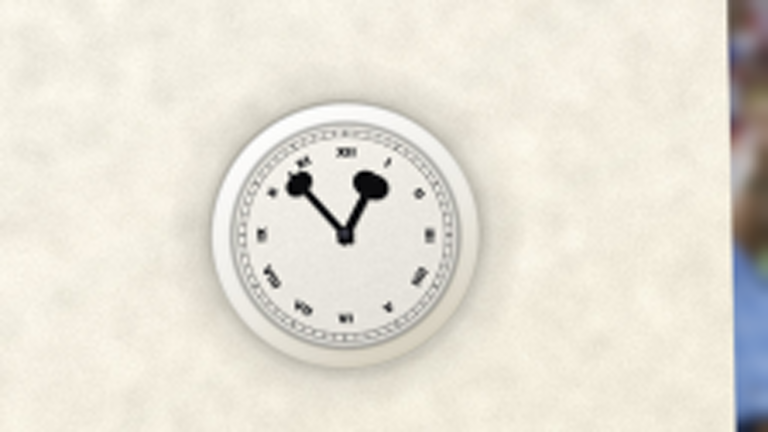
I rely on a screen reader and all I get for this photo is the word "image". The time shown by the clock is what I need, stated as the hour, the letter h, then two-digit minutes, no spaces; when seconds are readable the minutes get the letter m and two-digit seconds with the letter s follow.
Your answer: 12h53
